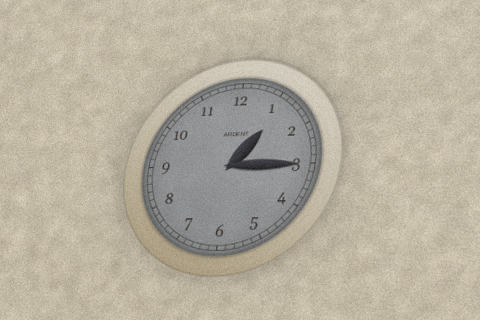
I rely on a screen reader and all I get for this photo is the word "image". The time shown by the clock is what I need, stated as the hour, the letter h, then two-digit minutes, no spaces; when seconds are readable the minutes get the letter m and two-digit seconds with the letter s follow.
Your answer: 1h15
